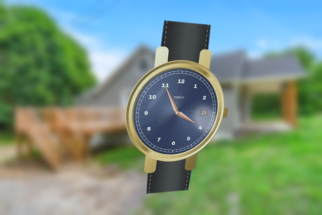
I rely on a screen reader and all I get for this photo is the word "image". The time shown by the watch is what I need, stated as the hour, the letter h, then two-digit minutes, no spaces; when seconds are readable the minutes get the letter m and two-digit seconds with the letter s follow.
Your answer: 3h55
